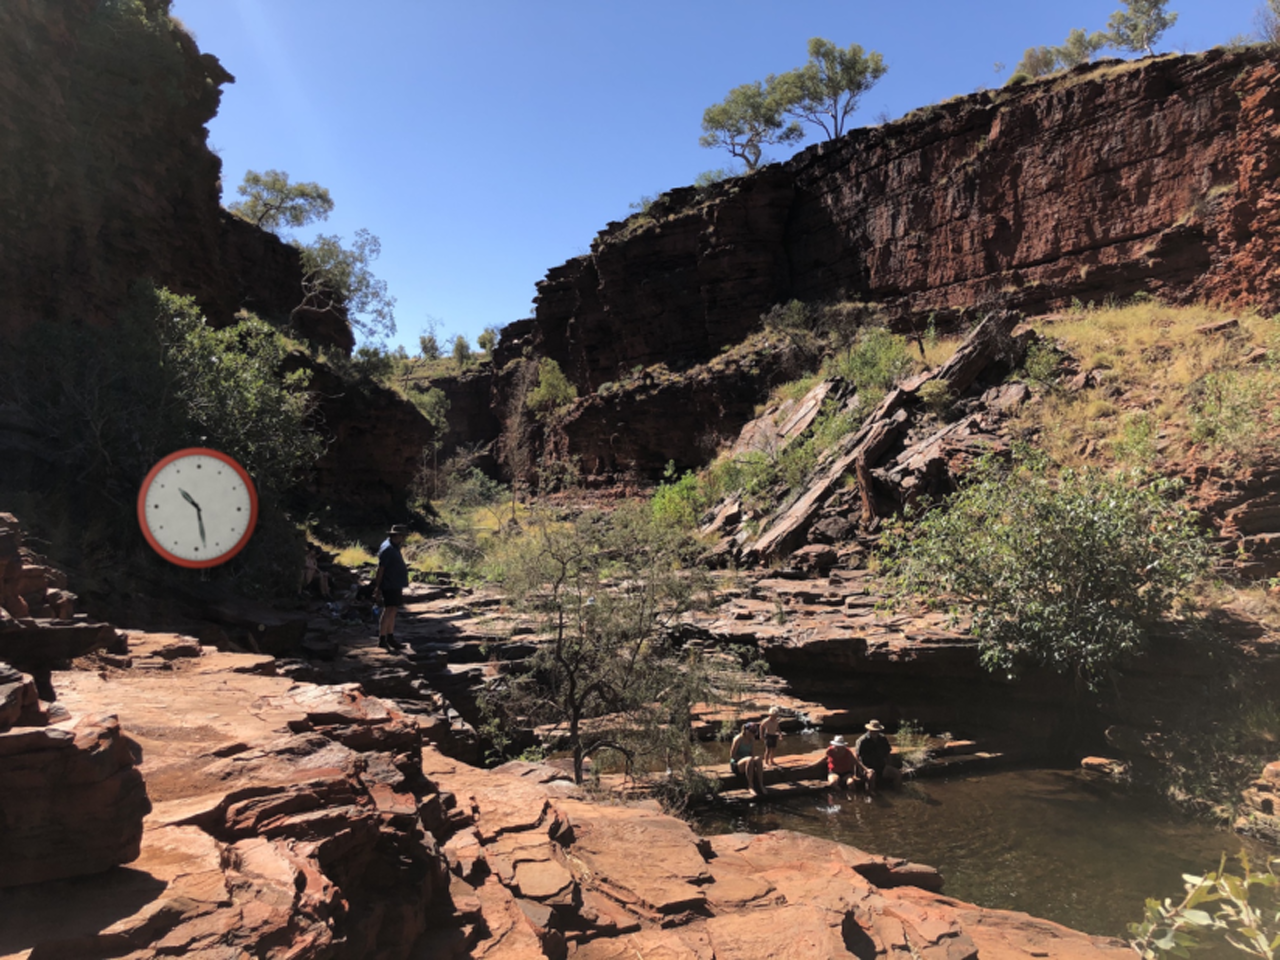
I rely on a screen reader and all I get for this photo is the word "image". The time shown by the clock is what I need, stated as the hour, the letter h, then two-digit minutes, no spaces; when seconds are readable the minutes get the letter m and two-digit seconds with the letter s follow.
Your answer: 10h28
